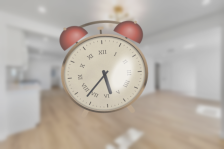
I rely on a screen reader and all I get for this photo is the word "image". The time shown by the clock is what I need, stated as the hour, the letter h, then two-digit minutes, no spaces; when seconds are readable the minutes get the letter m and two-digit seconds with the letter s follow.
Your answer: 5h37
